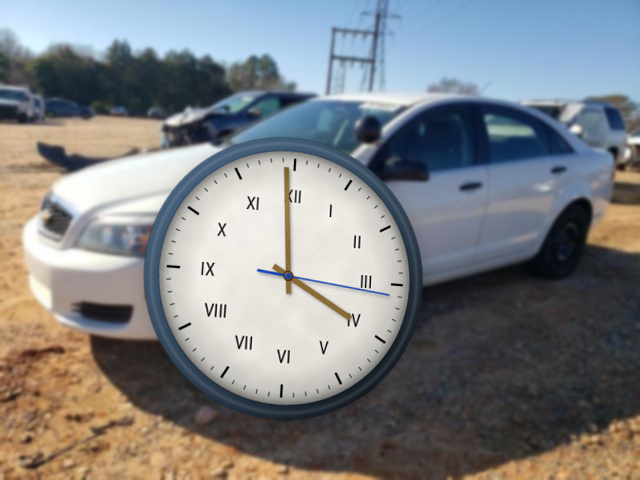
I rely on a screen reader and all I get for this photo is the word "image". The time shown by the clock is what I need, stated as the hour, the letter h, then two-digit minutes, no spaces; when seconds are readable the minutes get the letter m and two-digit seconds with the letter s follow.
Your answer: 3h59m16s
